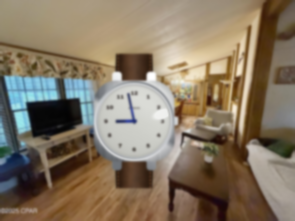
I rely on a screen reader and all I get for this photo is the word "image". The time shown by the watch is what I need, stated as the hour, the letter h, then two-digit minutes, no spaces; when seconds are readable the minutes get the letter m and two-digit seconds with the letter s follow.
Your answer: 8h58
